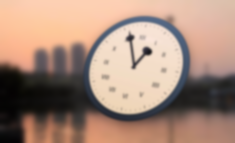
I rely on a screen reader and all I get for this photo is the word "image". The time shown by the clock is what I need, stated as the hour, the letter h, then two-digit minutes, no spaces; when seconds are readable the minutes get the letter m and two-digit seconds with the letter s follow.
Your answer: 12h56
